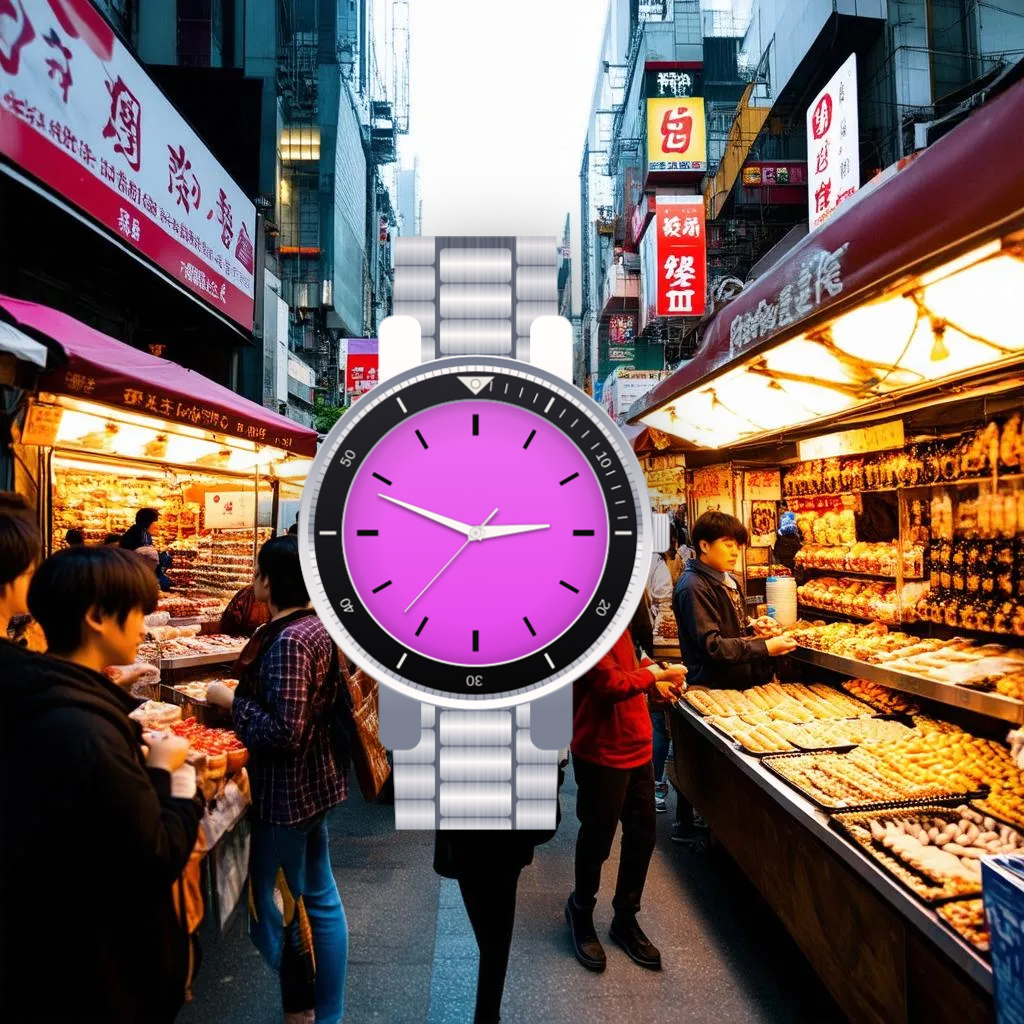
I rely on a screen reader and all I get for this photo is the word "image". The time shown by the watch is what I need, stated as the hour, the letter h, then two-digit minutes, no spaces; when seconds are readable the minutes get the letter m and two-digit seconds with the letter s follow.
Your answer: 2h48m37s
